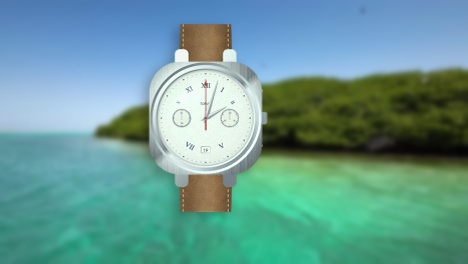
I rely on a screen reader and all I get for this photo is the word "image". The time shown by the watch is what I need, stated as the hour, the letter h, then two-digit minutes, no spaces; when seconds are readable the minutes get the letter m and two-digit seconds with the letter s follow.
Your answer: 2h03
